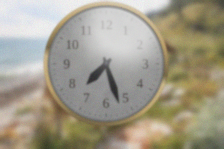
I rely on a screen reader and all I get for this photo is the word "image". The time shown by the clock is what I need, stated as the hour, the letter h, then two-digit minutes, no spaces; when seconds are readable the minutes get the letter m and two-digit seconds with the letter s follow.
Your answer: 7h27
